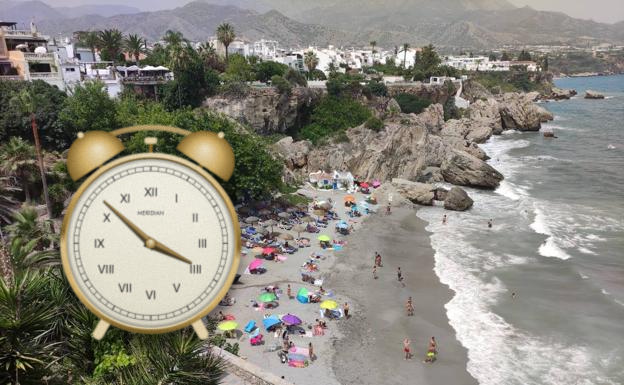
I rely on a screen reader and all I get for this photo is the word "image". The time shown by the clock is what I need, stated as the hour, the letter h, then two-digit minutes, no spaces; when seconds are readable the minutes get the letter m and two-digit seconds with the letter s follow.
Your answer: 3h52
